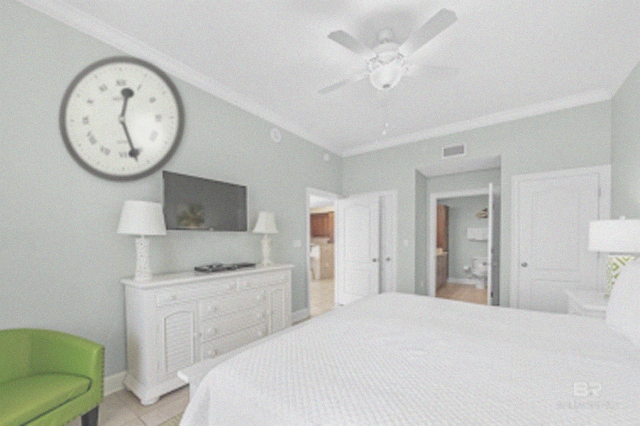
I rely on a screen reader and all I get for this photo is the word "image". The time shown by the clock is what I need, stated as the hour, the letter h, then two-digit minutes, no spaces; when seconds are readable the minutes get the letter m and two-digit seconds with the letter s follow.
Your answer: 12h27
